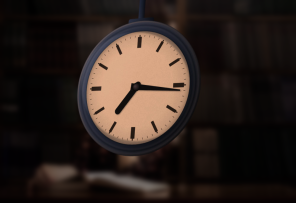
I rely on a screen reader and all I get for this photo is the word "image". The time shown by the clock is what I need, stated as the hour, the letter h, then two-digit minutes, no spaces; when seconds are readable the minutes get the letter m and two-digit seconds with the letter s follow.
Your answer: 7h16
